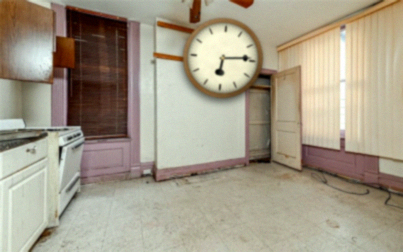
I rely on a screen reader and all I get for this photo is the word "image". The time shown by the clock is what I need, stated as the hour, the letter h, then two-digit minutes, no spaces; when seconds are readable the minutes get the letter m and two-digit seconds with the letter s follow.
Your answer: 6h14
